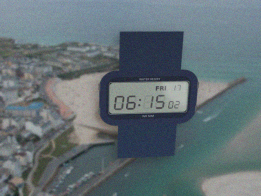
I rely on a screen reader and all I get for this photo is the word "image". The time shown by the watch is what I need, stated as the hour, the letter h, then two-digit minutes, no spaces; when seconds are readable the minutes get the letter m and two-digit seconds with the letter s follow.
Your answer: 6h15m02s
